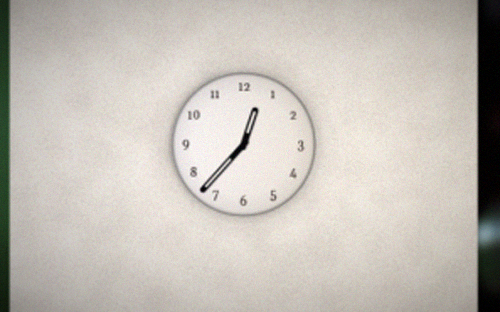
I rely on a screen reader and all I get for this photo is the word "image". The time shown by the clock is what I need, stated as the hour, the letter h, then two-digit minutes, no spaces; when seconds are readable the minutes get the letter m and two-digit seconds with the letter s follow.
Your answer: 12h37
